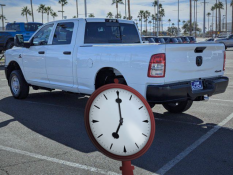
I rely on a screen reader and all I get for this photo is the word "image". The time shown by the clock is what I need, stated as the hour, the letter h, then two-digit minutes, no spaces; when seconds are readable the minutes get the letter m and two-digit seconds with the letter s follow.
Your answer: 7h00
